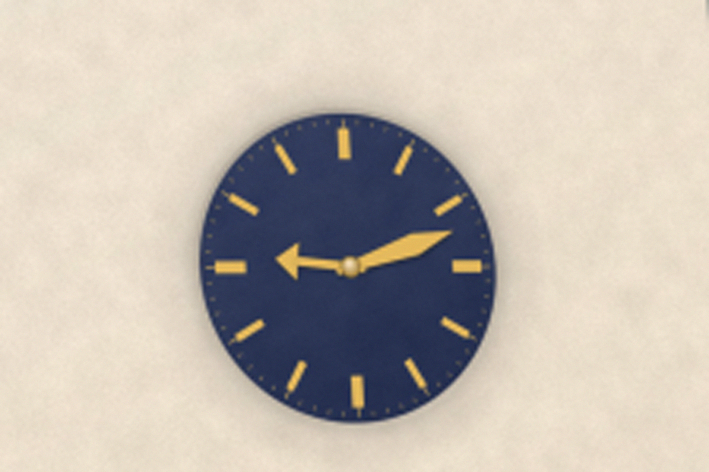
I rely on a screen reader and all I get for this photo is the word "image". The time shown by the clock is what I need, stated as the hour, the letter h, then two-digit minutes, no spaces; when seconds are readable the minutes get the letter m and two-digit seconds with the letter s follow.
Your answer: 9h12
